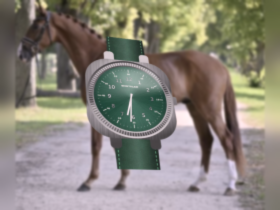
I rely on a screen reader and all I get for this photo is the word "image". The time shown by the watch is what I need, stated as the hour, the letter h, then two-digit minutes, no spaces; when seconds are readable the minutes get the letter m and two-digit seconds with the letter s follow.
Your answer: 6h31
